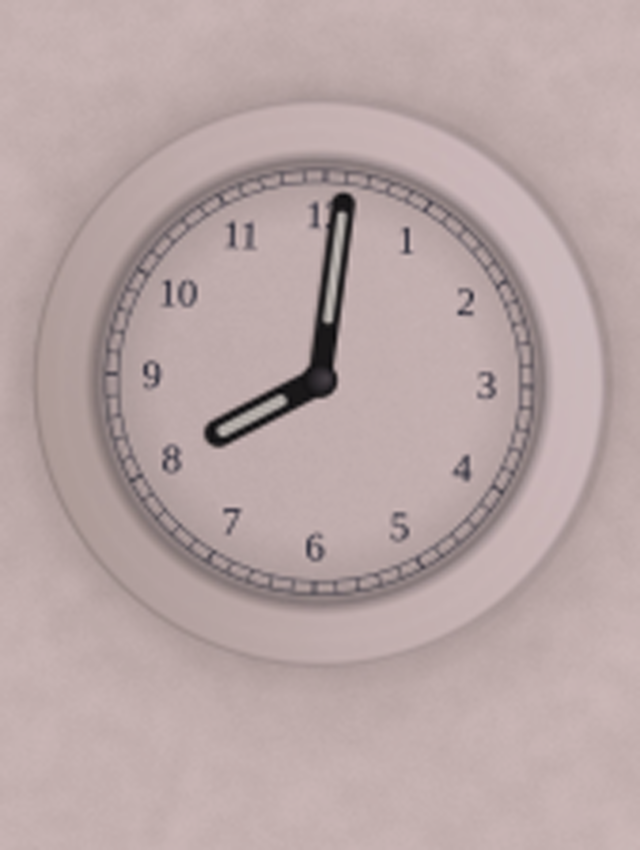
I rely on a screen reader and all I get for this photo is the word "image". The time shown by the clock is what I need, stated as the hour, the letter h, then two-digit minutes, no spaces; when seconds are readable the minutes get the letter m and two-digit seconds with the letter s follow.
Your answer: 8h01
